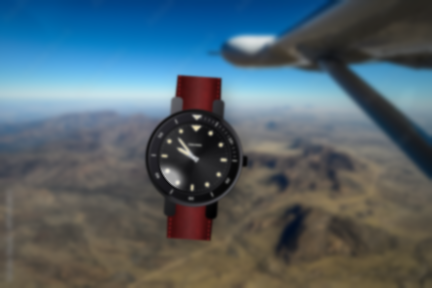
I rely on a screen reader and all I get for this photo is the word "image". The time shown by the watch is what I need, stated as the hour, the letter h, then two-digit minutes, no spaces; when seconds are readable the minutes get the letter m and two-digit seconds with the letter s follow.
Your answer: 9h53
